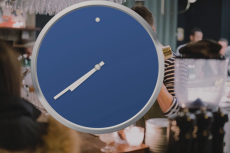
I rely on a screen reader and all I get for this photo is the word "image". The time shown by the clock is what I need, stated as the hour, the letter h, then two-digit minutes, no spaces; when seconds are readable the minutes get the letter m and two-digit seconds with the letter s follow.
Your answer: 7h39
